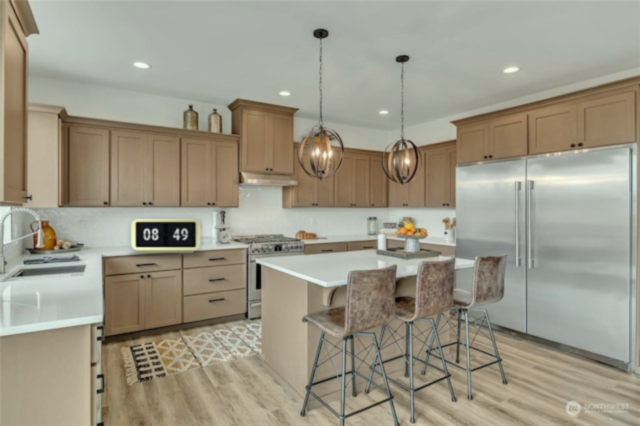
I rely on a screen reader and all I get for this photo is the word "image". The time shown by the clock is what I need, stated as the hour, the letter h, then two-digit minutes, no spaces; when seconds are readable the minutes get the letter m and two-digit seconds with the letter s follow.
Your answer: 8h49
